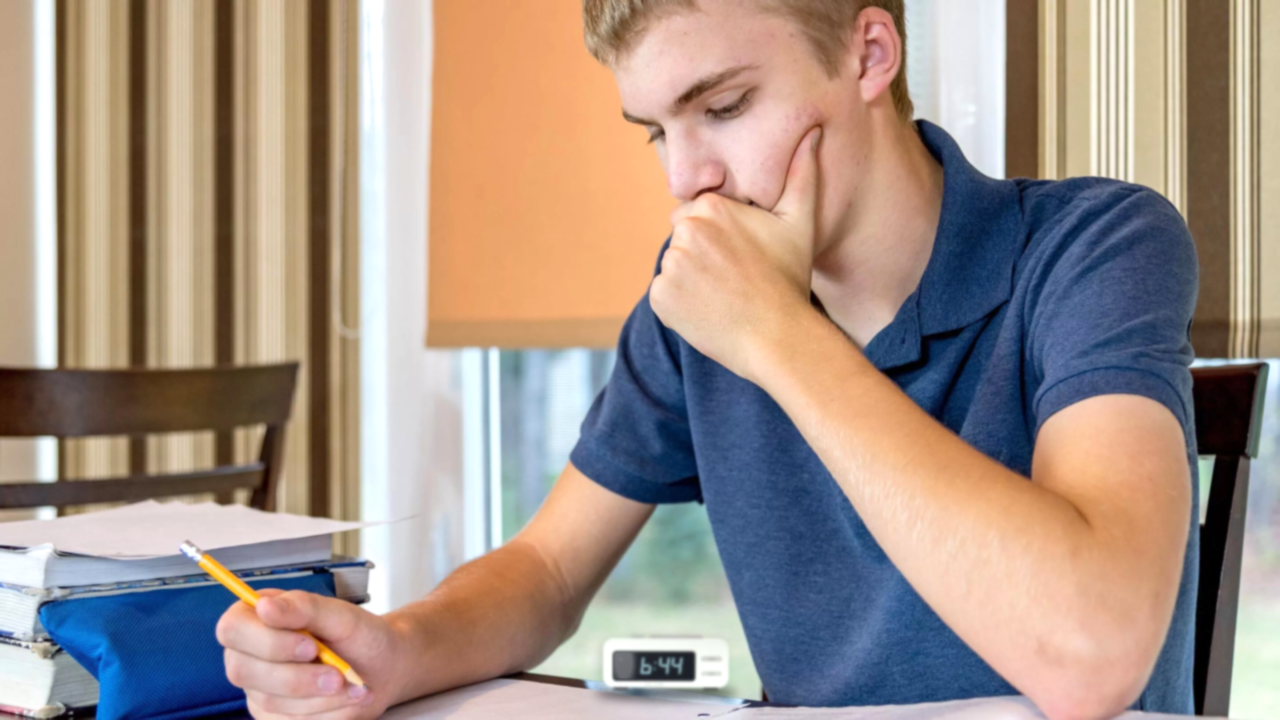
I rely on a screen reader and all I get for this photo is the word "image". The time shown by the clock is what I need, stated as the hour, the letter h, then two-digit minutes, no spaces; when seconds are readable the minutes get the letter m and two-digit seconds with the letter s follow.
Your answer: 6h44
